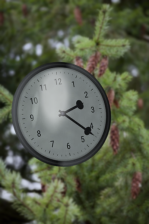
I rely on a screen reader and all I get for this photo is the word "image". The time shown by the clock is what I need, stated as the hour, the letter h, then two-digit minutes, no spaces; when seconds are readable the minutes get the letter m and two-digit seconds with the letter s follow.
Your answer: 2h22
